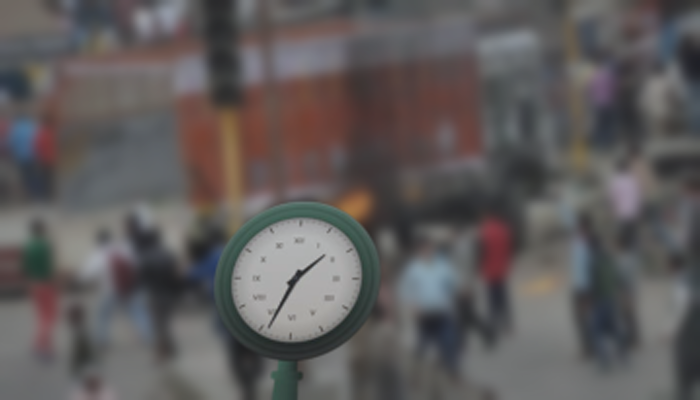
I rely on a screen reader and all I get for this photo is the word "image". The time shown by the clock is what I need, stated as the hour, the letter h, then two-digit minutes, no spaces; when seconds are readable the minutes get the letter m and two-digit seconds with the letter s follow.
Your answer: 1h34
